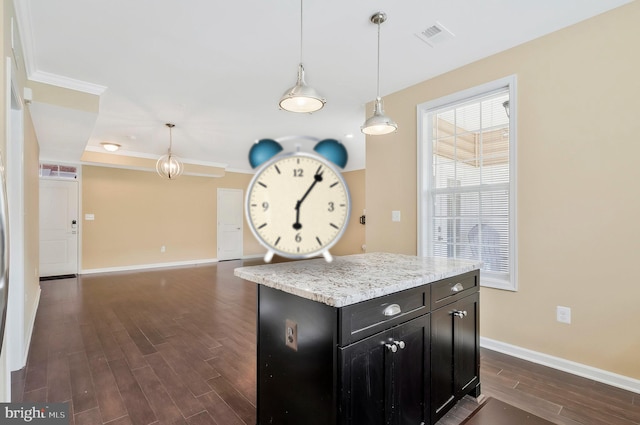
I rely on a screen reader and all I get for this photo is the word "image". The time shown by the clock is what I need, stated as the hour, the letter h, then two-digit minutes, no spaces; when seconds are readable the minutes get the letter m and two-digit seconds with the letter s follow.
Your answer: 6h06
